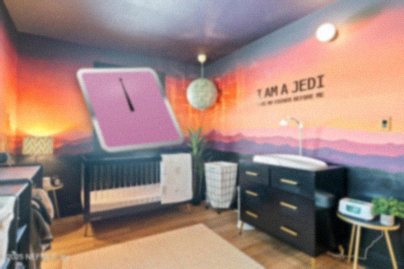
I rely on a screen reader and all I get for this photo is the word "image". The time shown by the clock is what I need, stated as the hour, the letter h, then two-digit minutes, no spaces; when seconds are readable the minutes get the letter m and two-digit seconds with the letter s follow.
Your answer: 12h00
